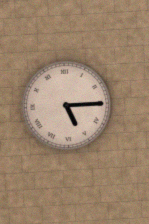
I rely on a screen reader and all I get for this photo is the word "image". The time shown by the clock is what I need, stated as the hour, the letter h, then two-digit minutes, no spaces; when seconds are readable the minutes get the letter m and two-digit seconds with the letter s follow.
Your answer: 5h15
